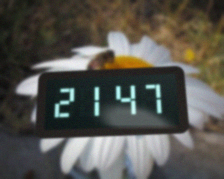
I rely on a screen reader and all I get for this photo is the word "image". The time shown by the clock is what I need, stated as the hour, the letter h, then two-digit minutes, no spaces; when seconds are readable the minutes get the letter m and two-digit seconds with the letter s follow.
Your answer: 21h47
